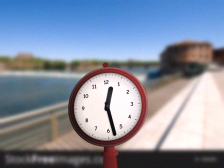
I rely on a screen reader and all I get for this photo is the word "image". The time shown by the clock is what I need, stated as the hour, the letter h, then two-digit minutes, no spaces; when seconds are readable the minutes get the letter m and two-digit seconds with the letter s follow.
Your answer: 12h28
